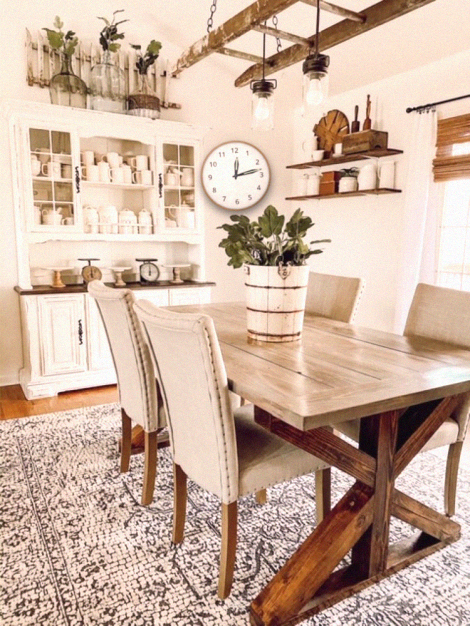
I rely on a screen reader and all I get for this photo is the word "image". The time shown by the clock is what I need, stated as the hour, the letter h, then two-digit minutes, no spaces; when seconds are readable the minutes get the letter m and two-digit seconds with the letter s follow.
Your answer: 12h13
